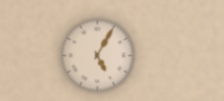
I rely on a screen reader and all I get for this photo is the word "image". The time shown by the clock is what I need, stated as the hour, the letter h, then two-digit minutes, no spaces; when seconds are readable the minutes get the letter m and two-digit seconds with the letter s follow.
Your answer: 5h05
